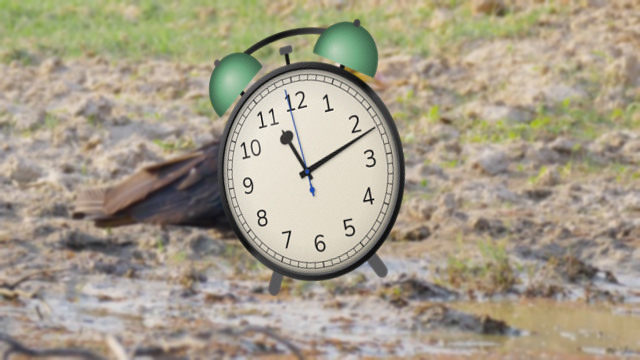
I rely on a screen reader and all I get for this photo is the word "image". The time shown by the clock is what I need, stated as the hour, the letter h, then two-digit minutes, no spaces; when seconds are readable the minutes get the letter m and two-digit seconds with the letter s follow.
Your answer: 11h11m59s
